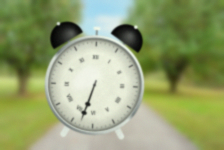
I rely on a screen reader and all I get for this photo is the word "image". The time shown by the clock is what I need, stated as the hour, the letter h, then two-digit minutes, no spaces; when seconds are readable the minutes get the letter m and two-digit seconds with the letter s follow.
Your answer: 6h33
